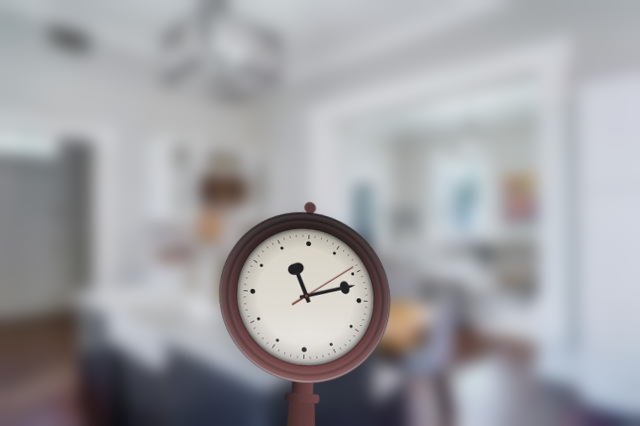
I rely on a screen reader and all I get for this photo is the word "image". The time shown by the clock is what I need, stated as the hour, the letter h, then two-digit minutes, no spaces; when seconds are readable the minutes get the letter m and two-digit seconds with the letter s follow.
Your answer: 11h12m09s
